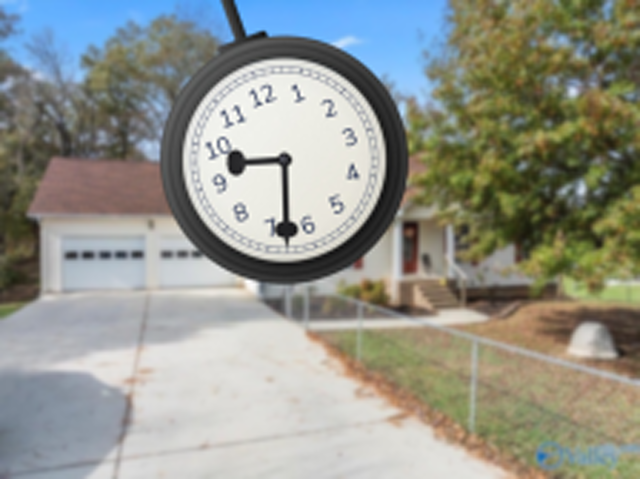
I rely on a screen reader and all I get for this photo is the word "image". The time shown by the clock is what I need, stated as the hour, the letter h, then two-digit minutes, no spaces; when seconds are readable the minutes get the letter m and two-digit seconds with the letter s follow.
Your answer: 9h33
